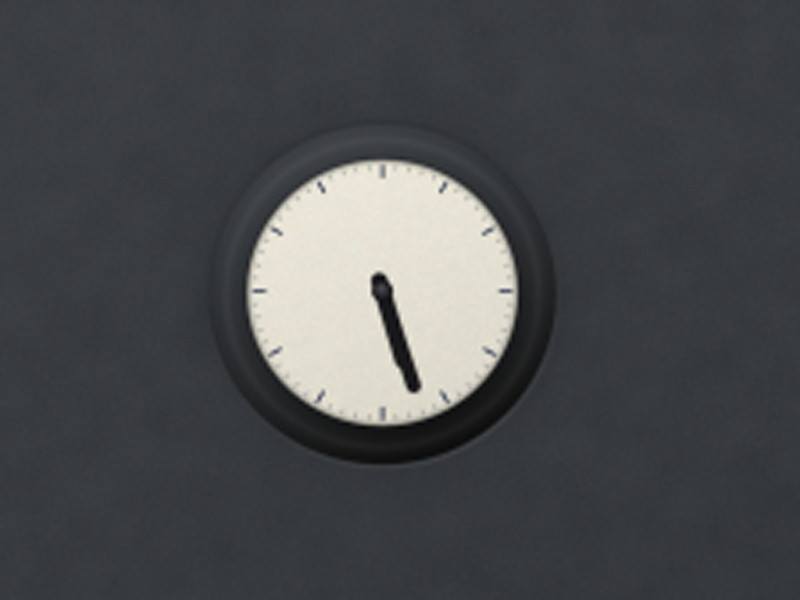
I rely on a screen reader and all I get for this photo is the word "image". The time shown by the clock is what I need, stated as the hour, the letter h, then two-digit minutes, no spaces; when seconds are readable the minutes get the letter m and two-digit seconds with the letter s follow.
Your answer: 5h27
